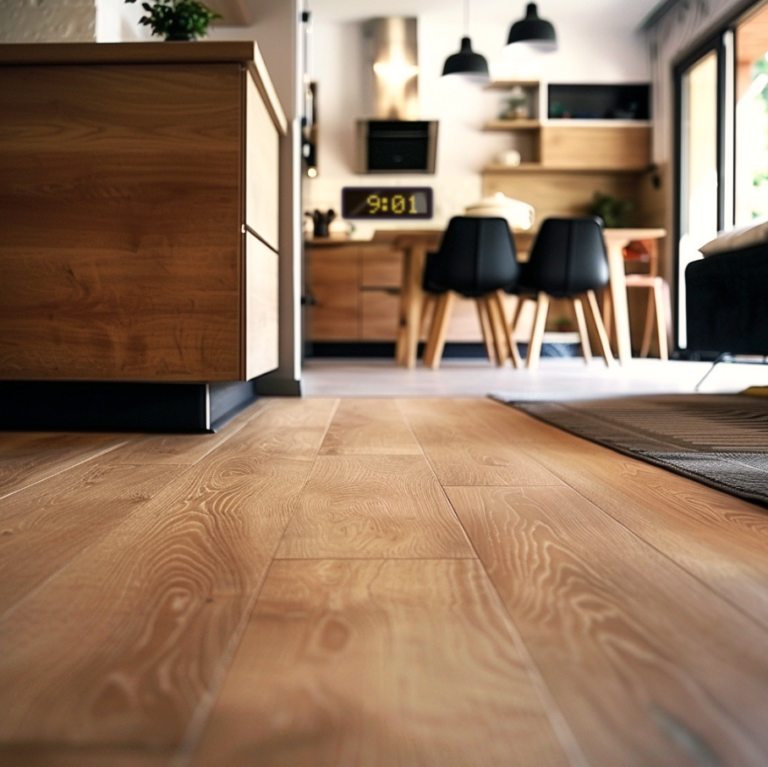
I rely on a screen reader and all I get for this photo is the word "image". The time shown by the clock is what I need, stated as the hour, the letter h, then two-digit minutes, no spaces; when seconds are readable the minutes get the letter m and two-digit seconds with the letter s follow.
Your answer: 9h01
